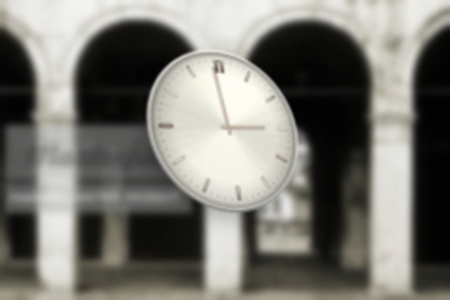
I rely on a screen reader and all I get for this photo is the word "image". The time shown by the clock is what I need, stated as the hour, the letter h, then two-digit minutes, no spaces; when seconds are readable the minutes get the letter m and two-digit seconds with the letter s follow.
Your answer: 2h59
